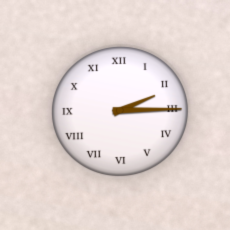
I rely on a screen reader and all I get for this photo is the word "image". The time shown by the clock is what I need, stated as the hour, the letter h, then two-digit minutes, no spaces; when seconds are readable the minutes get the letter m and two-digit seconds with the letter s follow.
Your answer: 2h15
